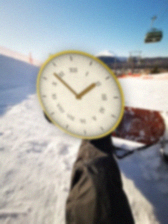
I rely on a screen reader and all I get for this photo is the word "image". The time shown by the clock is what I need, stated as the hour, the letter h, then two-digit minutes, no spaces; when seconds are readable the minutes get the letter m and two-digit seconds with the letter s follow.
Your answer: 1h53
